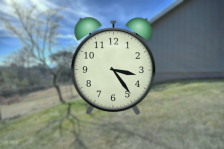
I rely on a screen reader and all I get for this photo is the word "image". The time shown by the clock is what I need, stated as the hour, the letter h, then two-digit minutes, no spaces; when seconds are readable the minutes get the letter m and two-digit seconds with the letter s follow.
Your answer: 3h24
